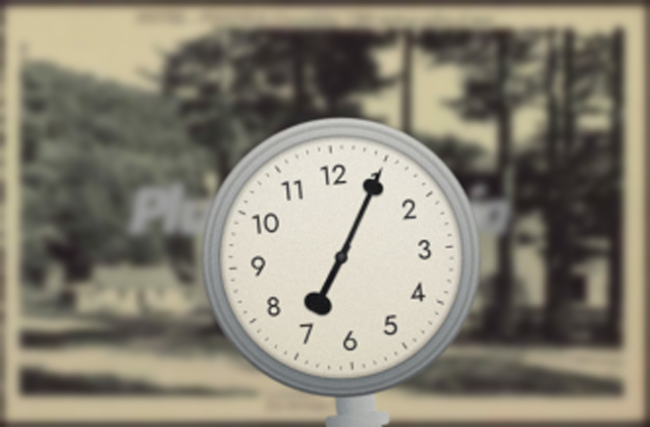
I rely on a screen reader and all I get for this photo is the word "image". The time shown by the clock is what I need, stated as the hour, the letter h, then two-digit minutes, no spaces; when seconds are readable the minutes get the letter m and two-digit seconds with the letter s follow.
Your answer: 7h05
